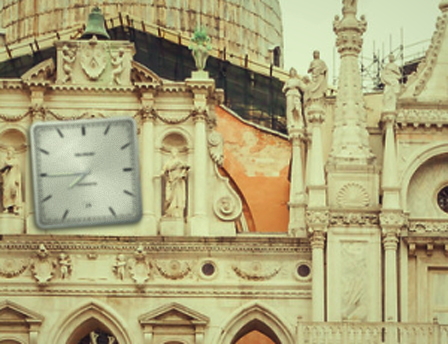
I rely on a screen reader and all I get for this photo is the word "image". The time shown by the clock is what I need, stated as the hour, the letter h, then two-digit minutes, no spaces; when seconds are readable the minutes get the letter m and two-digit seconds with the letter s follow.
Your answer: 7h45
